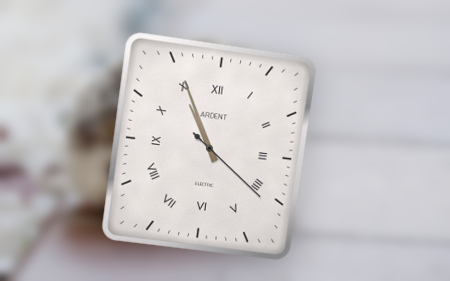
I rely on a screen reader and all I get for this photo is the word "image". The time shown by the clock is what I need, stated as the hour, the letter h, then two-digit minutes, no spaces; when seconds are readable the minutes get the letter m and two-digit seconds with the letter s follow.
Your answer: 10h55m21s
